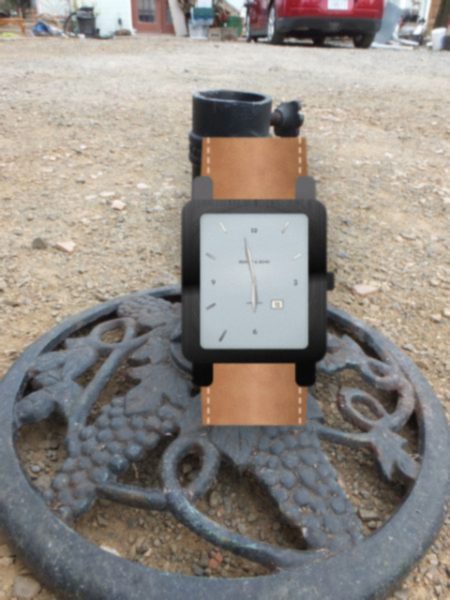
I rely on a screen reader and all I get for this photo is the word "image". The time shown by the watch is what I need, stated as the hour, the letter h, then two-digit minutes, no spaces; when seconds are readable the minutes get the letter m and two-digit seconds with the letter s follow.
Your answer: 5h58
